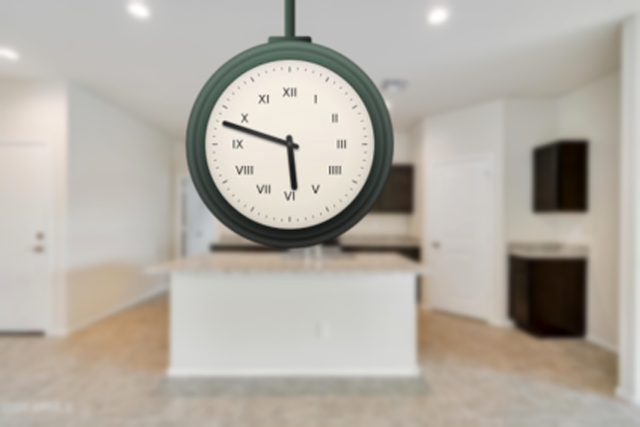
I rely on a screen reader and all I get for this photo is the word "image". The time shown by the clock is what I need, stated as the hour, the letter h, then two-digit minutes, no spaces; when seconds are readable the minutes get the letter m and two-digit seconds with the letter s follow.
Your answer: 5h48
